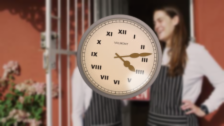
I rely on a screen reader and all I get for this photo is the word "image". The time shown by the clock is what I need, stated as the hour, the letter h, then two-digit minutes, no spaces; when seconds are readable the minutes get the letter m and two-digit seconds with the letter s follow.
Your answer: 4h13
